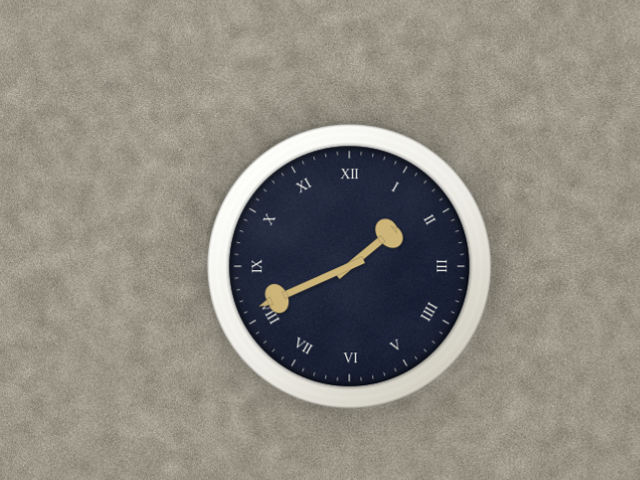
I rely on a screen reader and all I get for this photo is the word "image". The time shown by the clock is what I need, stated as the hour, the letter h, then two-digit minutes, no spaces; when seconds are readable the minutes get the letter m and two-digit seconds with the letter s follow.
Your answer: 1h41
